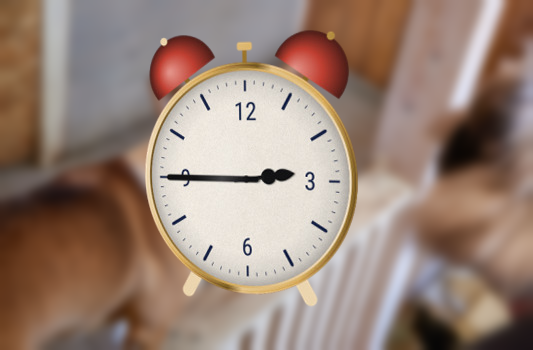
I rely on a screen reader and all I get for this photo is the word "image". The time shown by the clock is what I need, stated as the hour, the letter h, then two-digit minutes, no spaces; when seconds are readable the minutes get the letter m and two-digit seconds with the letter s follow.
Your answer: 2h45
